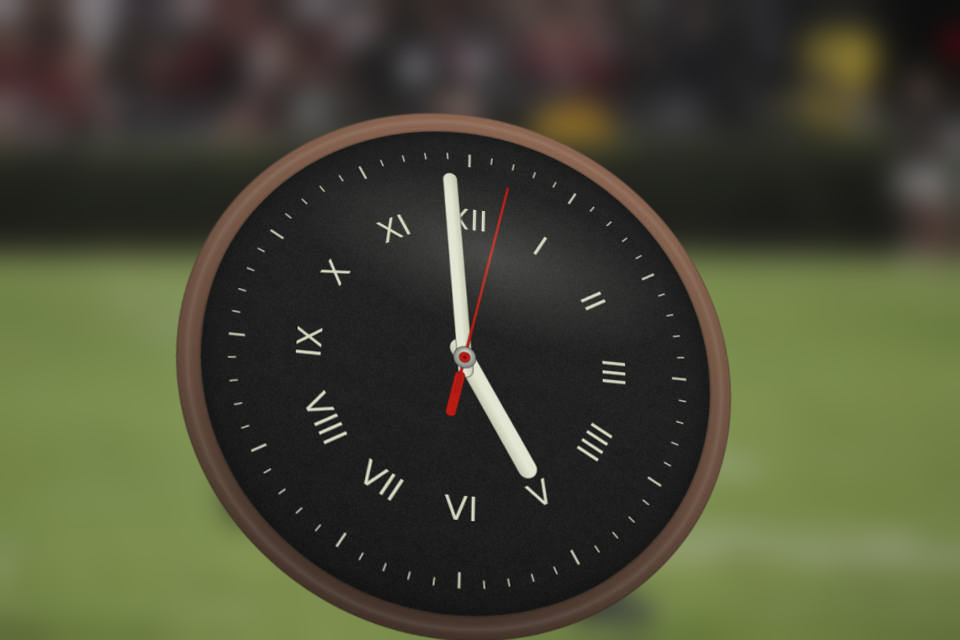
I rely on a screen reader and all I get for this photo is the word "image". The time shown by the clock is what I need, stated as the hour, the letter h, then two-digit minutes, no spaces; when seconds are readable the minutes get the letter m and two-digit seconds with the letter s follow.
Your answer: 4h59m02s
